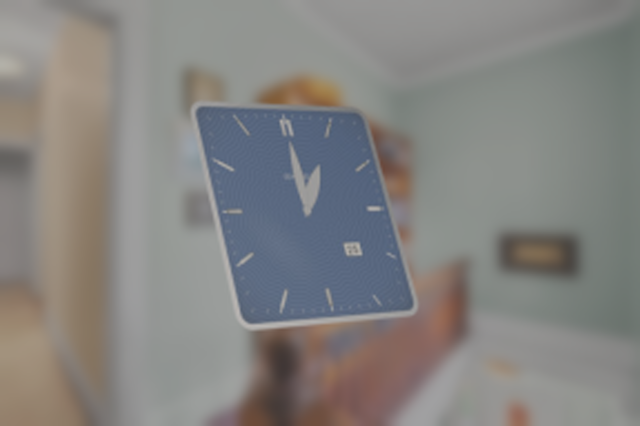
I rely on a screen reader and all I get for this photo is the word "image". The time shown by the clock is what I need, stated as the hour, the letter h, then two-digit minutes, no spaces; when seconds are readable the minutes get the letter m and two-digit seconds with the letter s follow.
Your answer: 1h00
